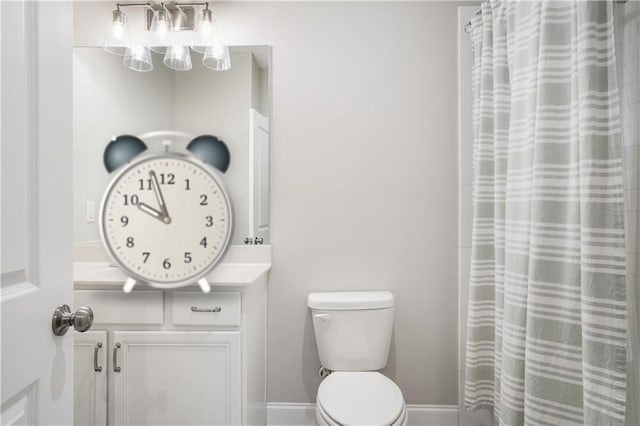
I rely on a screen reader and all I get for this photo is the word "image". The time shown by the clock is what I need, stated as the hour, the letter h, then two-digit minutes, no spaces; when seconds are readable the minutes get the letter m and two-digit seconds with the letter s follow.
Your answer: 9h57
